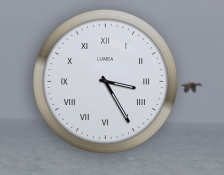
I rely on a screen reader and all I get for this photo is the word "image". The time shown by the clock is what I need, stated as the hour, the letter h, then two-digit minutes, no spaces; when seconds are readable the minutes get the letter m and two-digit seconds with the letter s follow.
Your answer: 3h25
